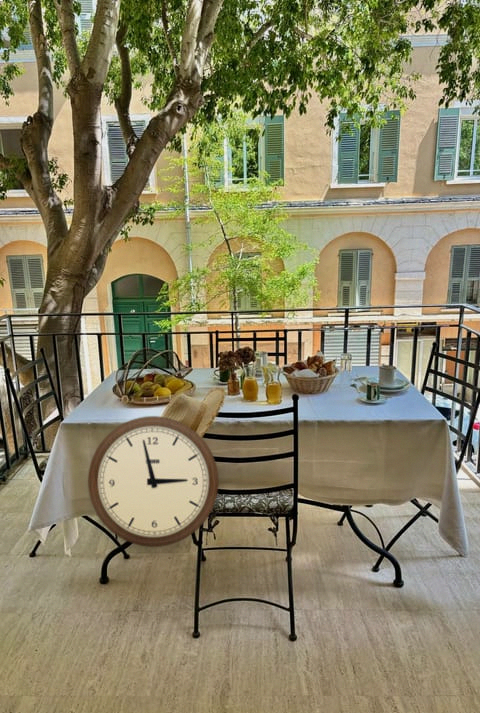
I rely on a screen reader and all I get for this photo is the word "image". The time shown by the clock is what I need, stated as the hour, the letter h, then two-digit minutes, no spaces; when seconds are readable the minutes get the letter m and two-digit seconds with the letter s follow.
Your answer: 2h58
